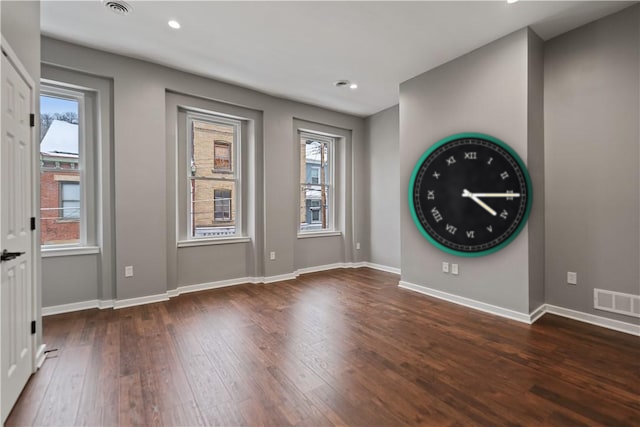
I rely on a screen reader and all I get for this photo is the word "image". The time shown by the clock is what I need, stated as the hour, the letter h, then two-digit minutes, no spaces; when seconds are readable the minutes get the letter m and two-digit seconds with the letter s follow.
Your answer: 4h15
